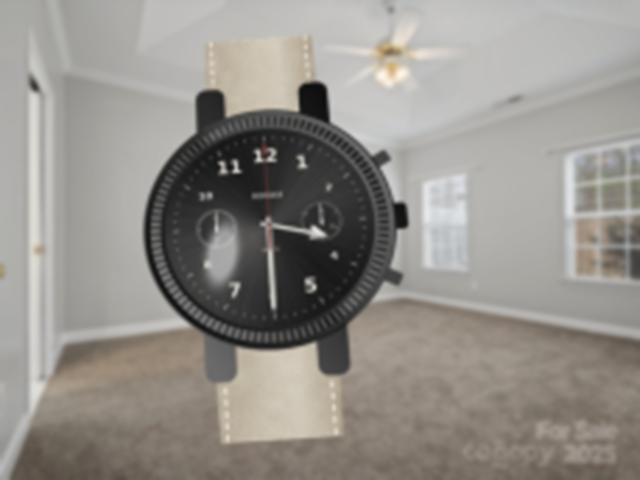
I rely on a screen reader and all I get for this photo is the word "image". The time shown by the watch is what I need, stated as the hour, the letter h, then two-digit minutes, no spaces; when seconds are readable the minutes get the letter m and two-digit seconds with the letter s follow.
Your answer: 3h30
